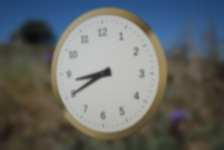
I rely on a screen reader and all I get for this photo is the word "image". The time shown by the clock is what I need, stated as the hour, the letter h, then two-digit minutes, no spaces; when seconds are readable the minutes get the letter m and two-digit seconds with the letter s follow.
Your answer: 8h40
